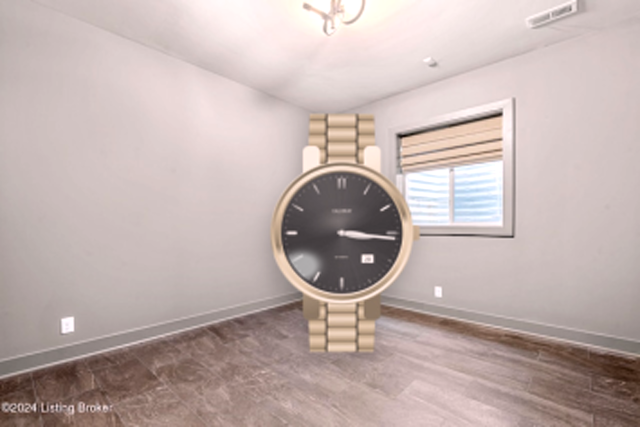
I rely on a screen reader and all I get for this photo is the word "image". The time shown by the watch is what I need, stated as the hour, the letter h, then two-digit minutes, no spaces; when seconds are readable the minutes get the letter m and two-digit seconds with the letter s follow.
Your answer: 3h16
